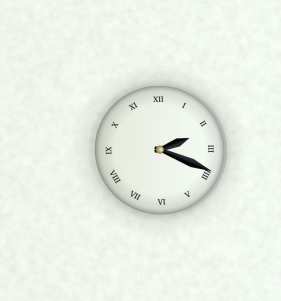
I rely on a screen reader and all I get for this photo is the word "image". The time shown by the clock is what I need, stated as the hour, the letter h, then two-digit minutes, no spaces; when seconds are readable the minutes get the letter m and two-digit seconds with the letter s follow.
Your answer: 2h19
